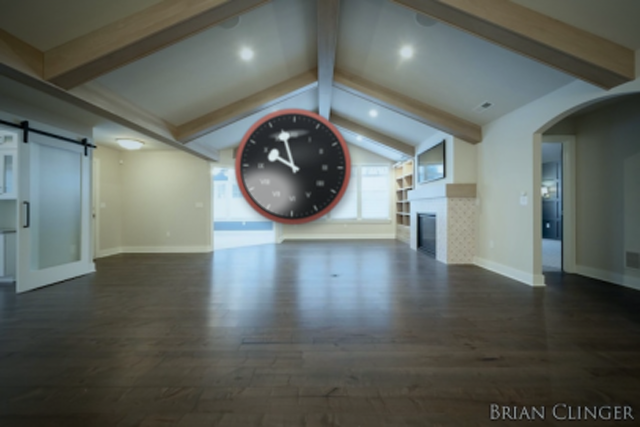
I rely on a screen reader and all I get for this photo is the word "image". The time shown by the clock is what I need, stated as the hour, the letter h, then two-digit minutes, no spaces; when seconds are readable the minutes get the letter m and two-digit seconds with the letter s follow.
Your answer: 9h57
